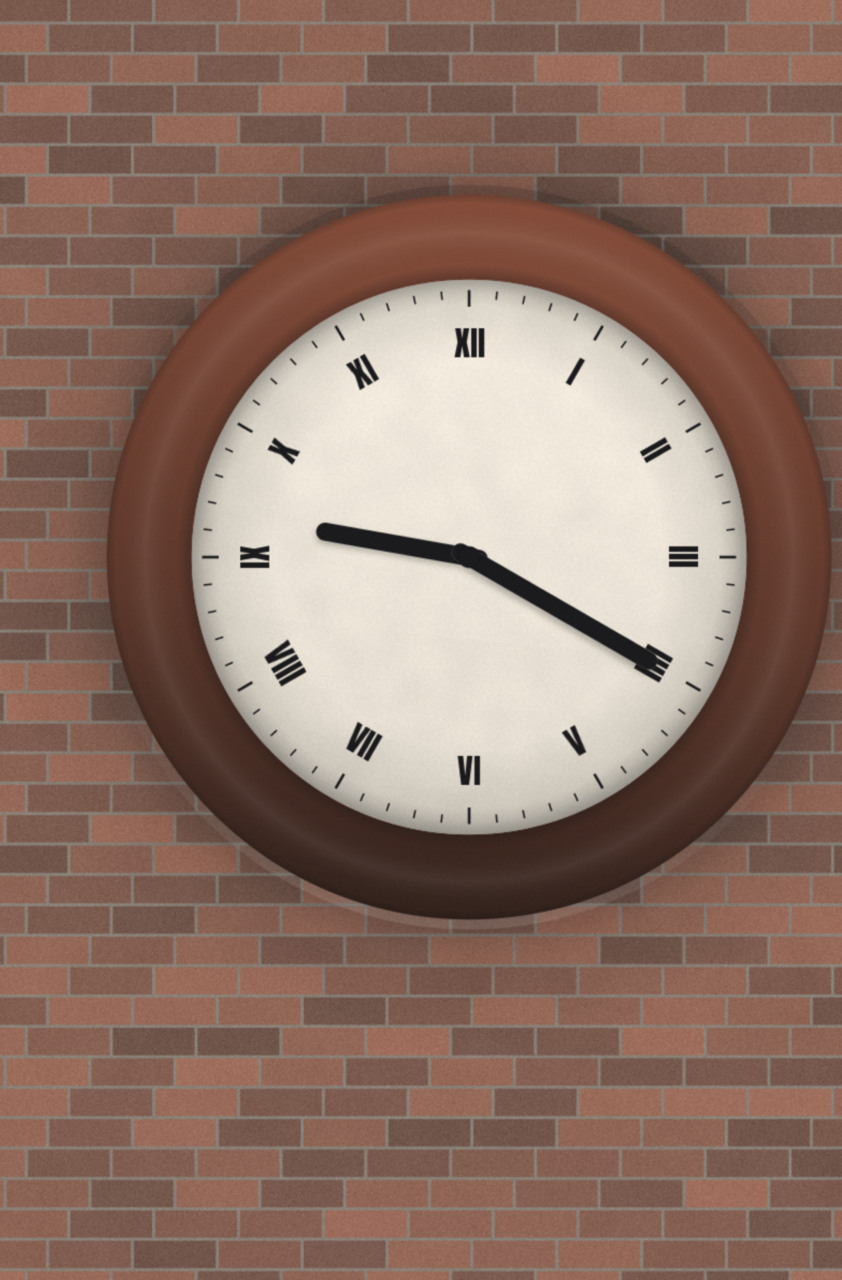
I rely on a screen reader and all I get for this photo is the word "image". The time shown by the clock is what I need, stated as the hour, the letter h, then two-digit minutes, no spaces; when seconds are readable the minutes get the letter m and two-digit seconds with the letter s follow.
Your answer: 9h20
